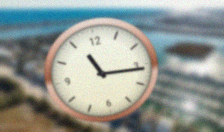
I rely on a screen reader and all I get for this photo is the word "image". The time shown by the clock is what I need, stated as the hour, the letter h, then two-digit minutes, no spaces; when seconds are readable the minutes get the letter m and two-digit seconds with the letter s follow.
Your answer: 11h16
